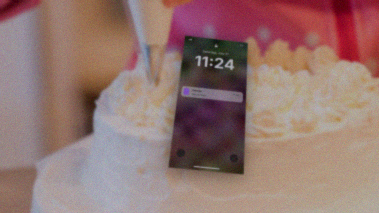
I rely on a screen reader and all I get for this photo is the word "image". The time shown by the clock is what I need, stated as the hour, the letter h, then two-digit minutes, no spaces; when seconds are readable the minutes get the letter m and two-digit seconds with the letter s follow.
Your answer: 11h24
